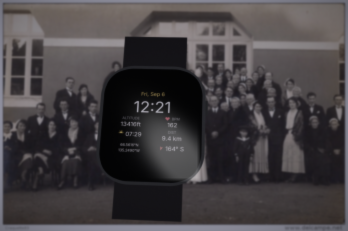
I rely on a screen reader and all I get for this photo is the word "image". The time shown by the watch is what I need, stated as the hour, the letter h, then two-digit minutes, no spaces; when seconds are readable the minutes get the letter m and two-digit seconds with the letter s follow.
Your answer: 12h21
